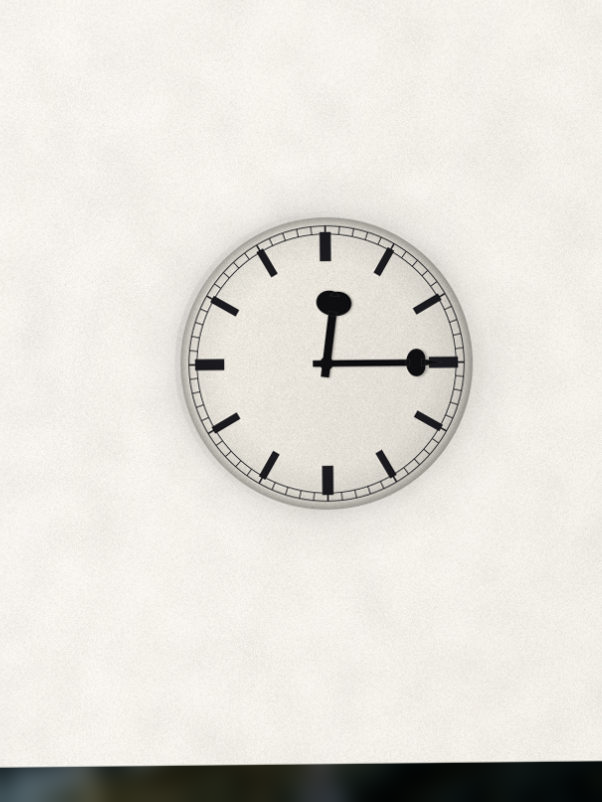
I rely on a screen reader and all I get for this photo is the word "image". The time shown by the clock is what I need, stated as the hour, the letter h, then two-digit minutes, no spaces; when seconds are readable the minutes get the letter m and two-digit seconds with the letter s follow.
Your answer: 12h15
